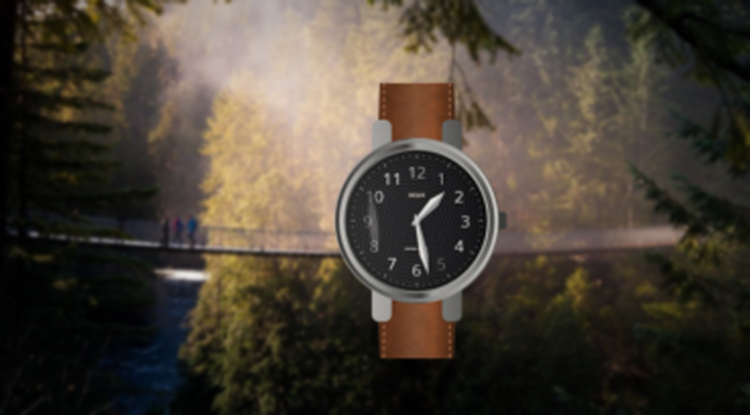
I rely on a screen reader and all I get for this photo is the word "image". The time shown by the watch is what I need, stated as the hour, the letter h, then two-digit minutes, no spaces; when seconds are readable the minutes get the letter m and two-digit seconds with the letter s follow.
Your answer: 1h28
